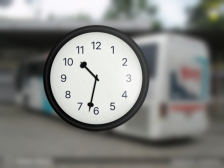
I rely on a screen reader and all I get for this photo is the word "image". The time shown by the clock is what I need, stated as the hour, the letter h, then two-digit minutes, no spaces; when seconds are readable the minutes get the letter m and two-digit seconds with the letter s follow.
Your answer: 10h32
